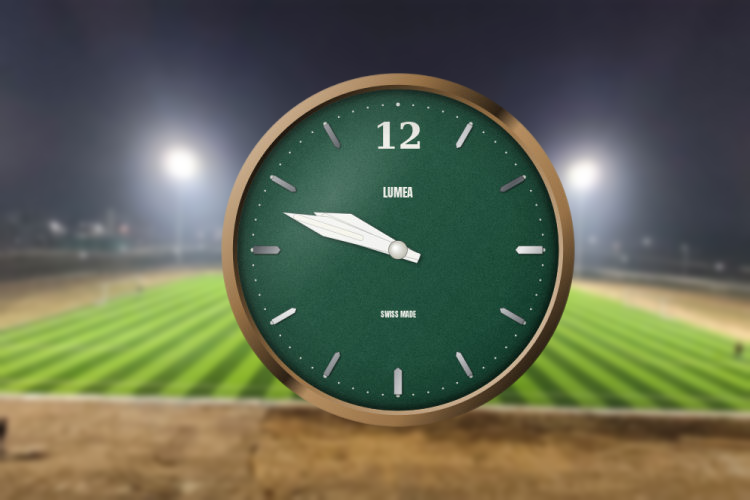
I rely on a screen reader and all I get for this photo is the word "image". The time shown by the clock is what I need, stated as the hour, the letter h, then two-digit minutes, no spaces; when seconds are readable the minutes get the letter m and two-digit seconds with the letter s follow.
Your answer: 9h48
